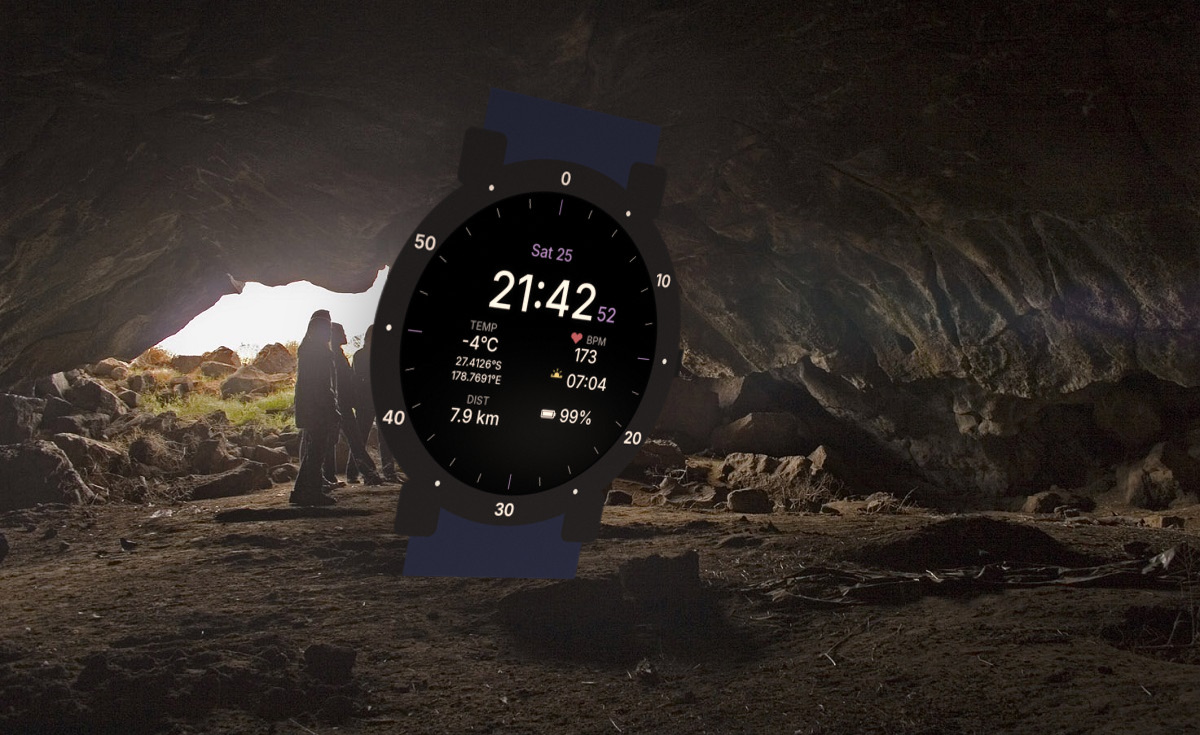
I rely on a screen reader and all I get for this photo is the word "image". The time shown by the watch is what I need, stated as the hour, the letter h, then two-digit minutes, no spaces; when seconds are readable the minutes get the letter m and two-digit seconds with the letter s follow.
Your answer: 21h42m52s
